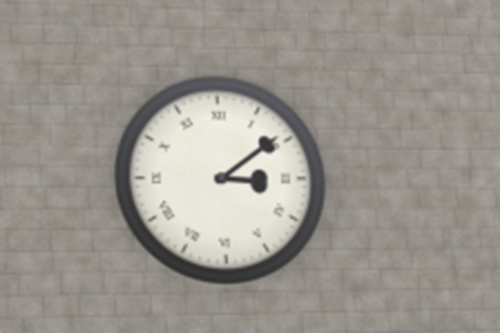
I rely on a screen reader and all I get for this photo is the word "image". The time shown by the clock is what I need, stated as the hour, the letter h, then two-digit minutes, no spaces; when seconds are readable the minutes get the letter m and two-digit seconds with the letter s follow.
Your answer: 3h09
